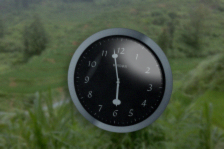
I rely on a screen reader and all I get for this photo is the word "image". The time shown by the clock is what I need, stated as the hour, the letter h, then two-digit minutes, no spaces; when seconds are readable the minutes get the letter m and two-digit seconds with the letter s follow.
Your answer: 5h58
